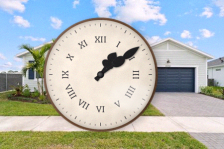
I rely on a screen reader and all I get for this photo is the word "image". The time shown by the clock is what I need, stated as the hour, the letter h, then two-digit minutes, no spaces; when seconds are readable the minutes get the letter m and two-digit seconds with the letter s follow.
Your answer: 1h09
